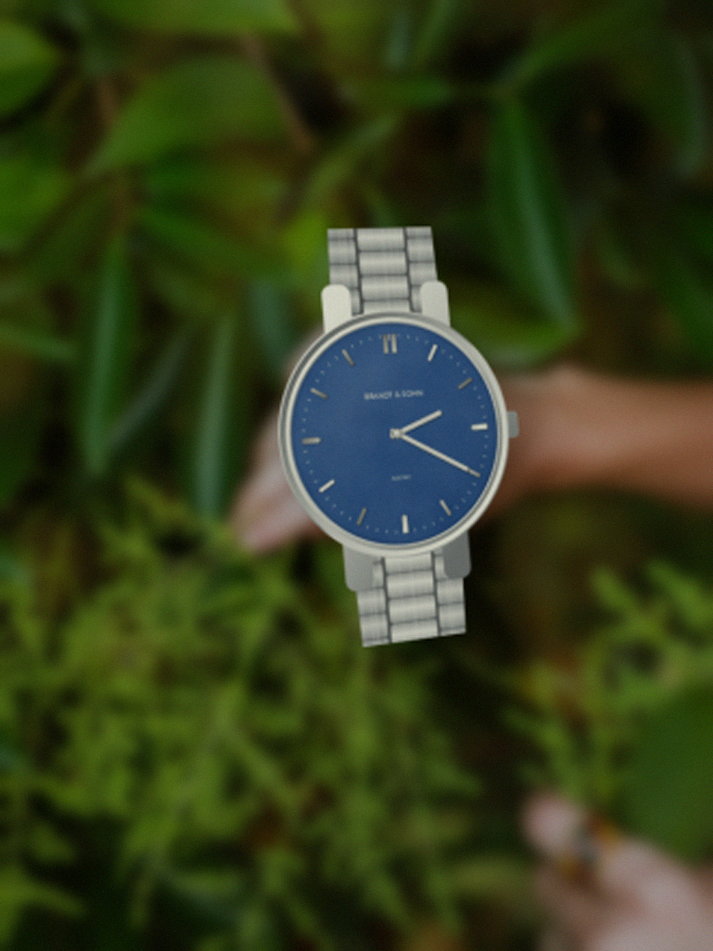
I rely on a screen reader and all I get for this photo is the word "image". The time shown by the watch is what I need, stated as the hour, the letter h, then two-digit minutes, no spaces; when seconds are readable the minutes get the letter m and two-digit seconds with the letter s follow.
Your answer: 2h20
